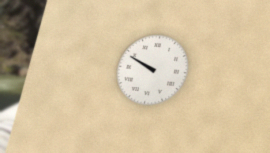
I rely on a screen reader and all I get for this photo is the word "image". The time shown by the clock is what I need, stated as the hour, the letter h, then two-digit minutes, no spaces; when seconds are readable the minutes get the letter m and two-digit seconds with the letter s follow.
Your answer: 9h49
